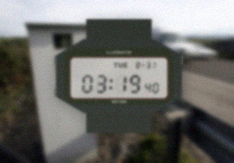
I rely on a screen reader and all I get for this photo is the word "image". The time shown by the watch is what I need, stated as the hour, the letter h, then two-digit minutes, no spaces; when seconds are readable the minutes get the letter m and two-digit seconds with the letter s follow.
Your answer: 3h19
